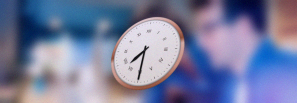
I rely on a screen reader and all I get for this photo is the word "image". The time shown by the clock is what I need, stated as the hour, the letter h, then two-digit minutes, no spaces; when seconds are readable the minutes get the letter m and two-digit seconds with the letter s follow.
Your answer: 7h30
